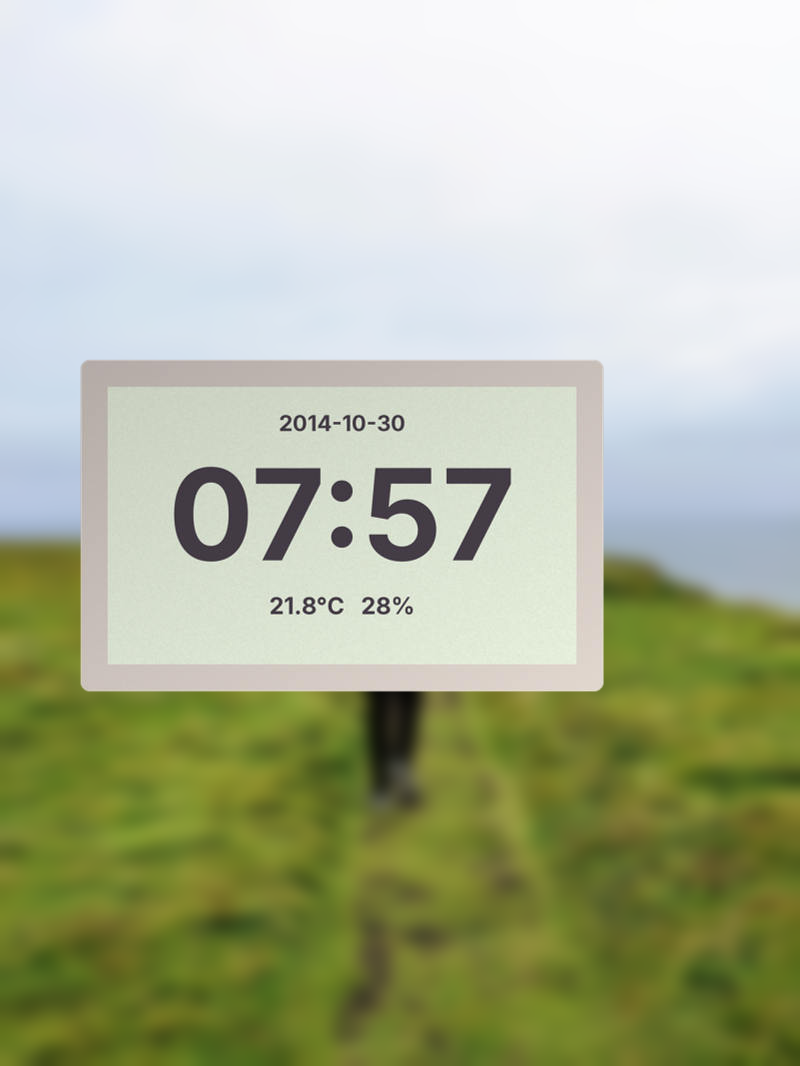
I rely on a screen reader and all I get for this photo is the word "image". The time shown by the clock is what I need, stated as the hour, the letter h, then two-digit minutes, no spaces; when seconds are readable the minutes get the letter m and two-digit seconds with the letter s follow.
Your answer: 7h57
